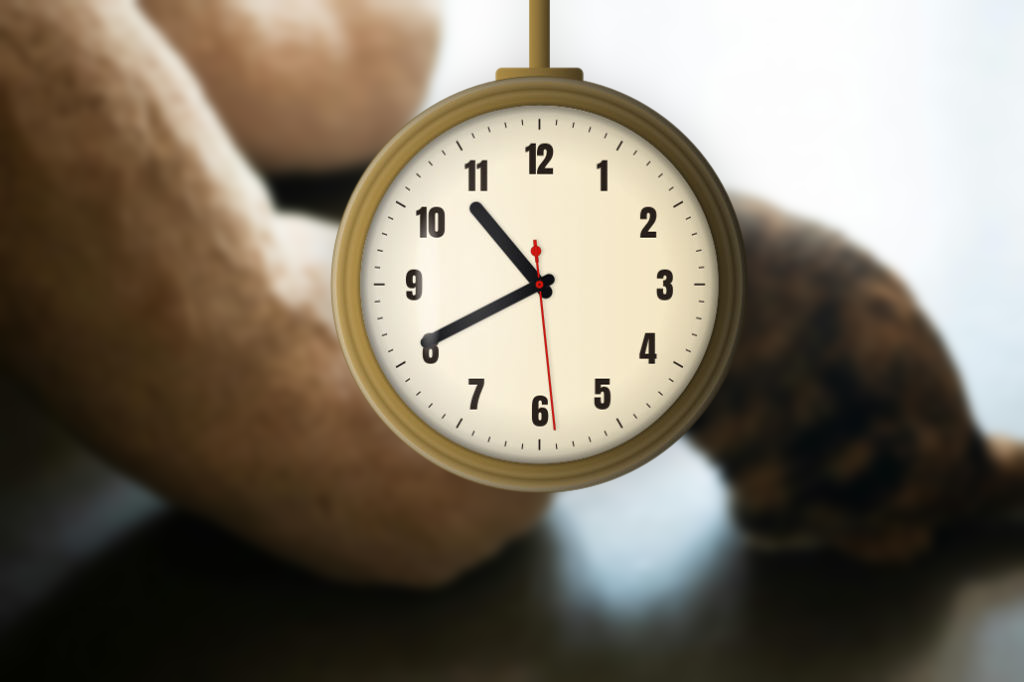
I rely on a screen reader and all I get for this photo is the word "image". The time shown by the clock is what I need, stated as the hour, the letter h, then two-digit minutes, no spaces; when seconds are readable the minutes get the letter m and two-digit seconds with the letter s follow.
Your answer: 10h40m29s
